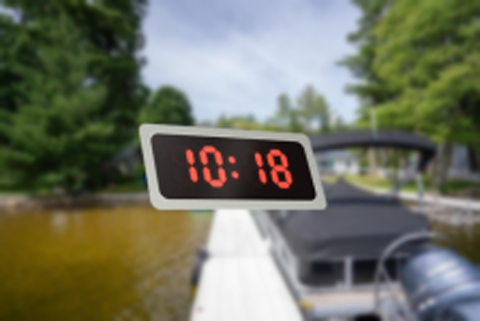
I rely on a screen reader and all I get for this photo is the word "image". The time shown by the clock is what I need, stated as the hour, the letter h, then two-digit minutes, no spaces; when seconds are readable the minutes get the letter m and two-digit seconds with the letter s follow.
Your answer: 10h18
